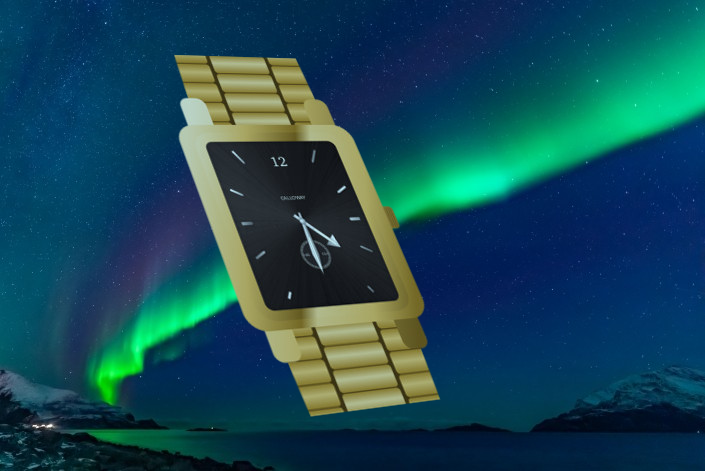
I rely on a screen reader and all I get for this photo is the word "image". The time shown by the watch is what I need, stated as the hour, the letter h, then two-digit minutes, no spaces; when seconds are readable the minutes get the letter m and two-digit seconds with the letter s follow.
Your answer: 4h30
